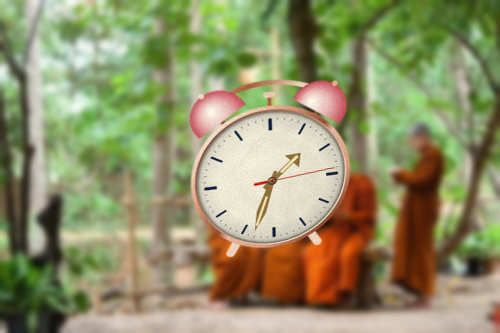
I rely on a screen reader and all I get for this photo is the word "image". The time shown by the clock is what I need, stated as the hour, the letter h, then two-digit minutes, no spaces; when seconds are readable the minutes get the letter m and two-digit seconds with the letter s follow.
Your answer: 1h33m14s
